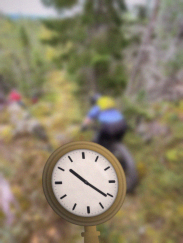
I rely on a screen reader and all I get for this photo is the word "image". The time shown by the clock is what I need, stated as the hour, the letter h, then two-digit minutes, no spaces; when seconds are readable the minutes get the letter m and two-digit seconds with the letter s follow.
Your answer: 10h21
